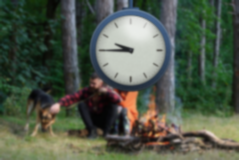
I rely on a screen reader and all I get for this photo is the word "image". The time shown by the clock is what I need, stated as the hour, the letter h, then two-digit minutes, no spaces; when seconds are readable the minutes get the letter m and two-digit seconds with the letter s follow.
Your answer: 9h45
